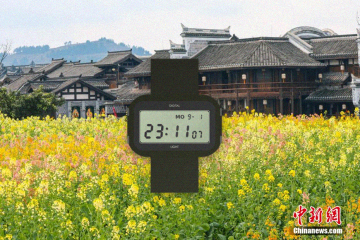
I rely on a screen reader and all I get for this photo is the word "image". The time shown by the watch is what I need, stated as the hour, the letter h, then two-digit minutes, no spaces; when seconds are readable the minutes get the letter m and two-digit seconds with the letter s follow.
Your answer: 23h11m07s
